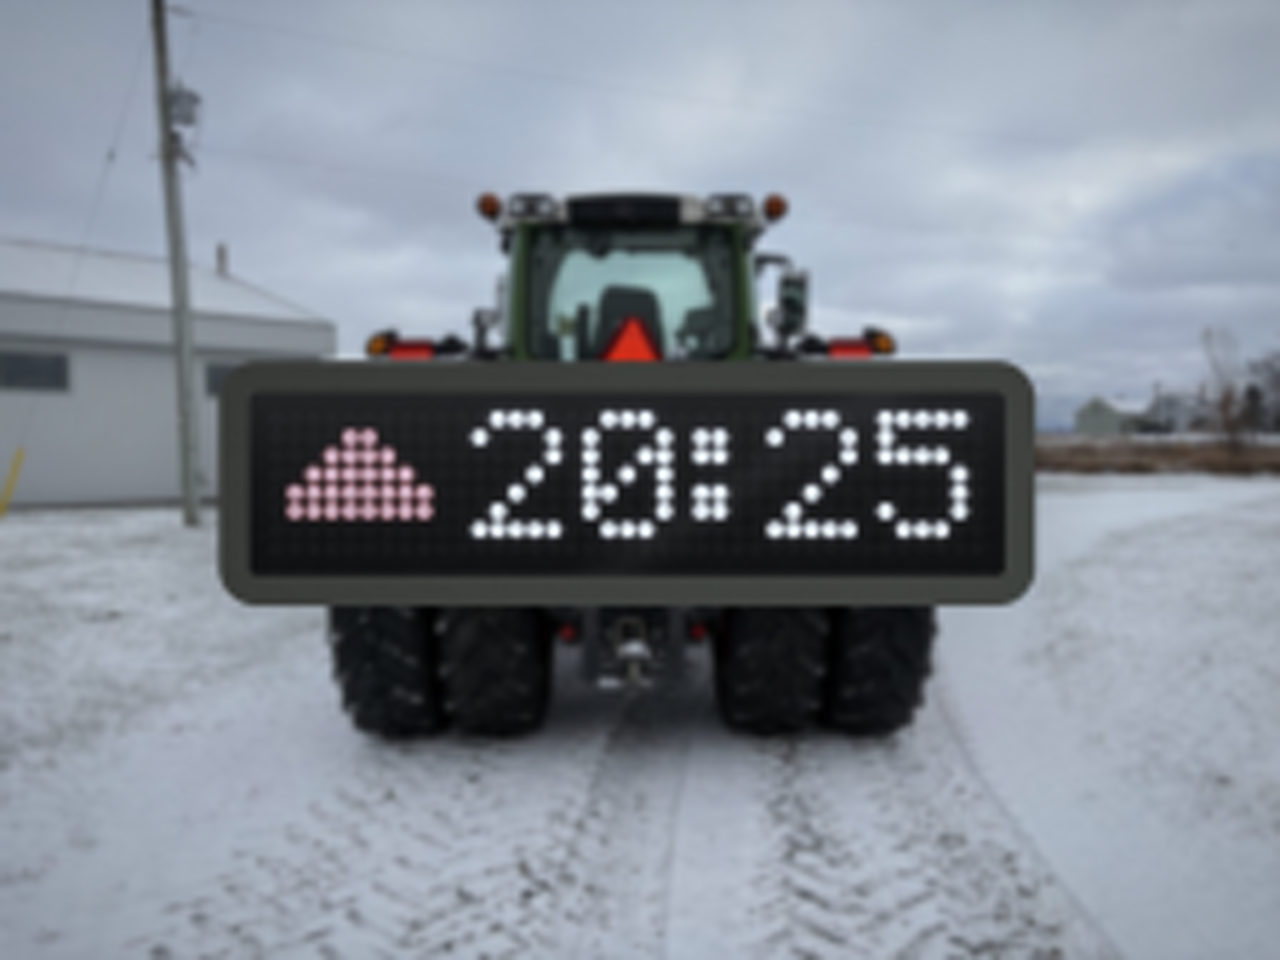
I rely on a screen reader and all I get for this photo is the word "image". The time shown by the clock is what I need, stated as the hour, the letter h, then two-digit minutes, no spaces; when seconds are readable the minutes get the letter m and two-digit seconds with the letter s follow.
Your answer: 20h25
